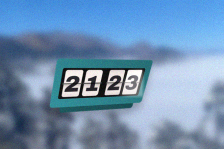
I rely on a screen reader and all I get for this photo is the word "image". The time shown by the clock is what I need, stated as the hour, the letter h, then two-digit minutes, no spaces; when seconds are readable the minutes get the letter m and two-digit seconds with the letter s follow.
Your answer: 21h23
